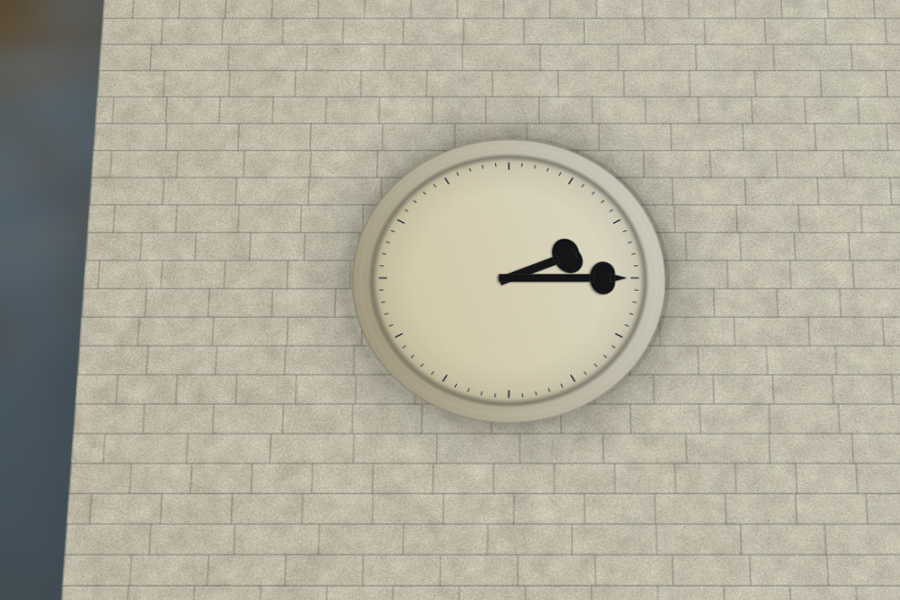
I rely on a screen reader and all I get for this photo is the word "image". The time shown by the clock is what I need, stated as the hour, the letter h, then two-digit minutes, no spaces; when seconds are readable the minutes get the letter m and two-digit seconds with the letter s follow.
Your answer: 2h15
